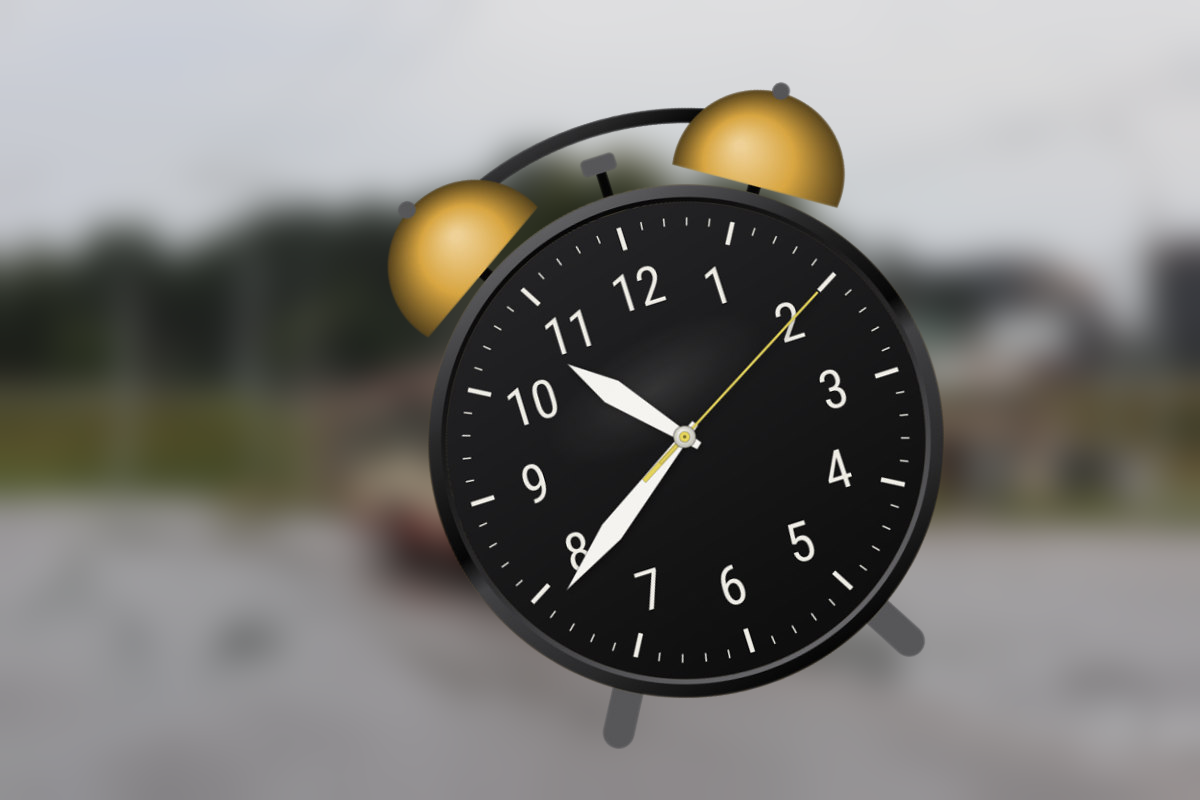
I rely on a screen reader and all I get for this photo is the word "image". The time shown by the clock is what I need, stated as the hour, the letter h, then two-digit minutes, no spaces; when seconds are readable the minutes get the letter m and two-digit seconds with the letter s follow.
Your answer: 10h39m10s
